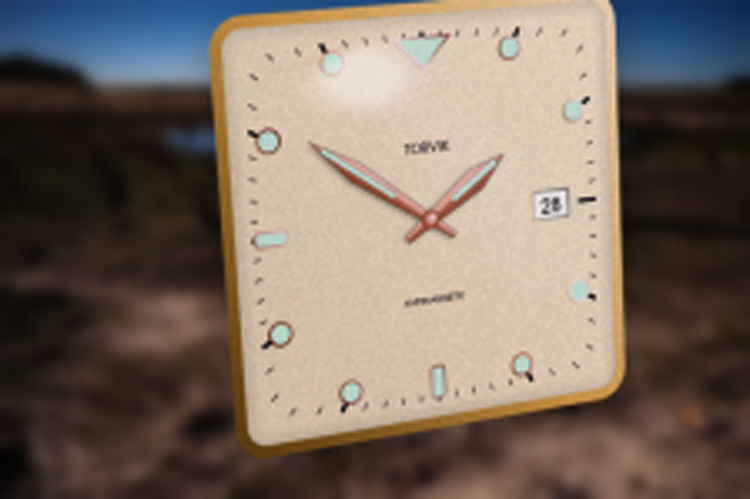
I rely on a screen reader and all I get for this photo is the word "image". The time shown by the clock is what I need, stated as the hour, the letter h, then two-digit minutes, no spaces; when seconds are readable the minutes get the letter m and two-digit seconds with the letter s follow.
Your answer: 1h51
